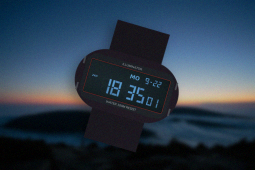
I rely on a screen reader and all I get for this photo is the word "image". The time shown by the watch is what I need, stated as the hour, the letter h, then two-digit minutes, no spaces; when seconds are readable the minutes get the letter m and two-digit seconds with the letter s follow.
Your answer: 18h35m01s
